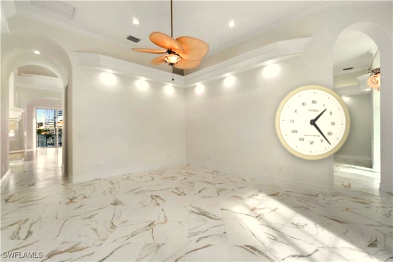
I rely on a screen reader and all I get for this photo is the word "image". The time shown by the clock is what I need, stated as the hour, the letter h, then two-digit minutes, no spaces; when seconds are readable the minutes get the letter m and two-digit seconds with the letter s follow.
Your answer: 1h23
